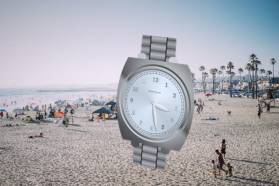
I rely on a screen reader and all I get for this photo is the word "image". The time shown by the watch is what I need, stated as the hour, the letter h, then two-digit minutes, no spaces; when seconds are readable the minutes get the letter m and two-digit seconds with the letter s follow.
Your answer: 3h28
